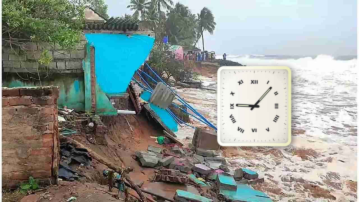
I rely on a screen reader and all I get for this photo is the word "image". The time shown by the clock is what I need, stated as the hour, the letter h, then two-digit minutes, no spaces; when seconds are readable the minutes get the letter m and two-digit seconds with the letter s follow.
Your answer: 9h07
